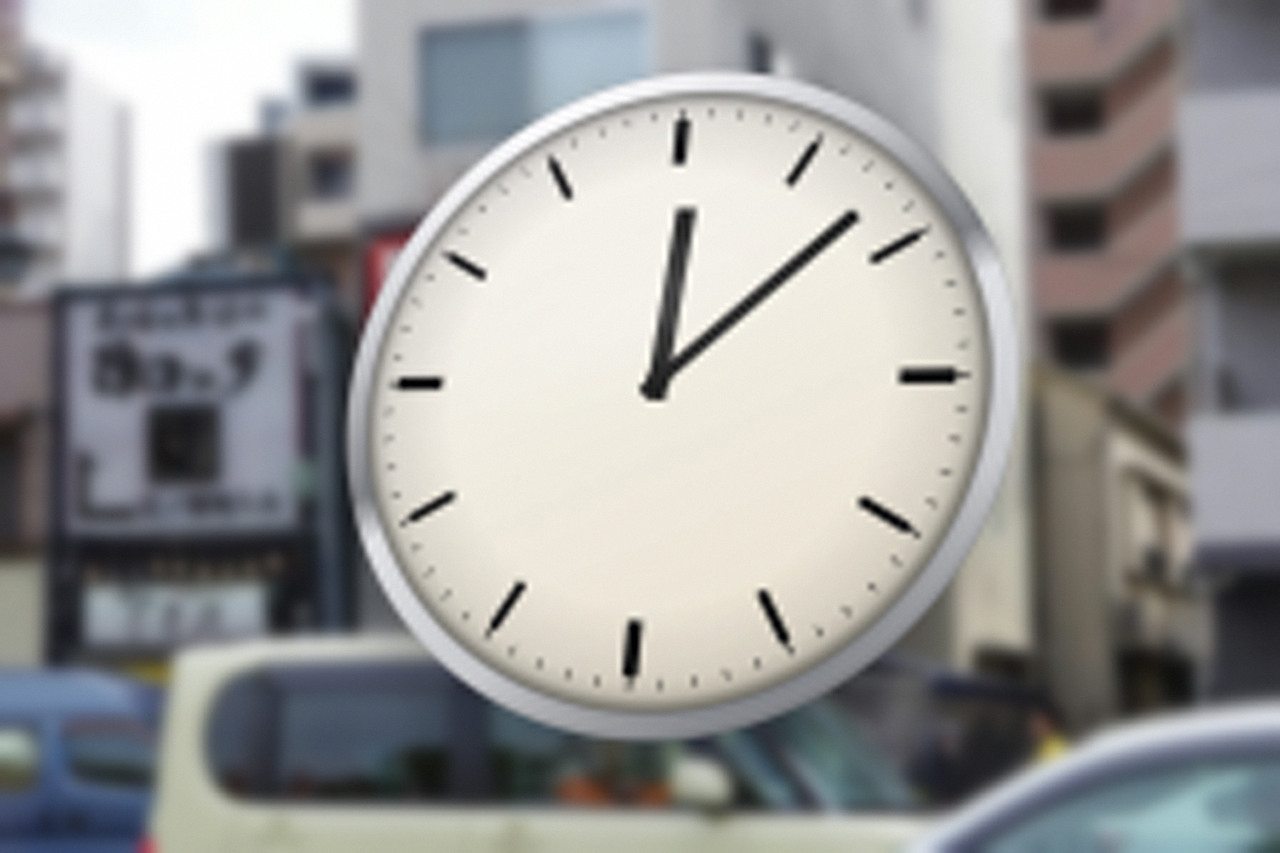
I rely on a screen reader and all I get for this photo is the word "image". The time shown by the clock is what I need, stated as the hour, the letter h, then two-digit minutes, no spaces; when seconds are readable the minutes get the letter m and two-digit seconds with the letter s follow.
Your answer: 12h08
